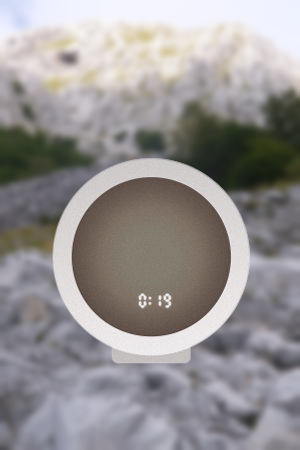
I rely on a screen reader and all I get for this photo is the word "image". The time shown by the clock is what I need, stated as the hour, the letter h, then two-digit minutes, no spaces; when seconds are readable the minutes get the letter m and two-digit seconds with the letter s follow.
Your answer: 0h19
